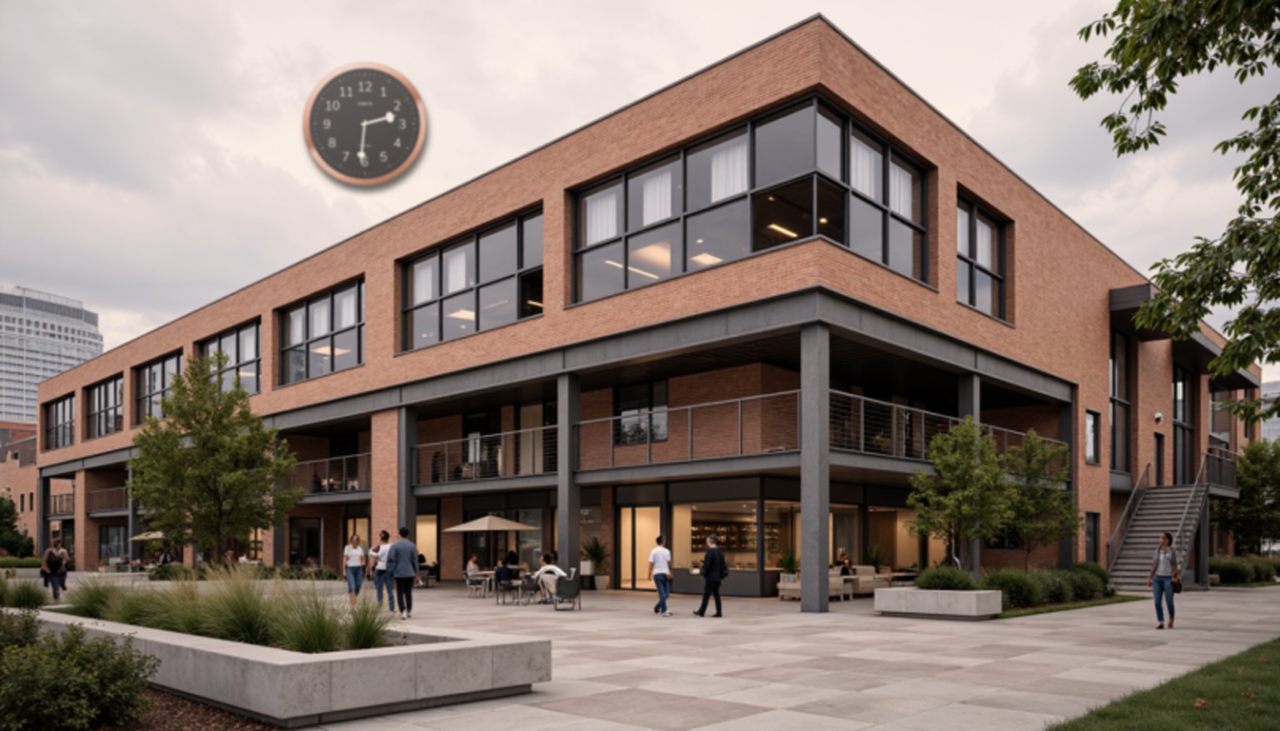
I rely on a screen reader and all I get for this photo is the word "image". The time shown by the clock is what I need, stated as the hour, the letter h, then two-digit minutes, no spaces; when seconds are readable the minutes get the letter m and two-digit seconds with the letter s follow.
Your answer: 2h31
